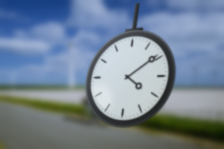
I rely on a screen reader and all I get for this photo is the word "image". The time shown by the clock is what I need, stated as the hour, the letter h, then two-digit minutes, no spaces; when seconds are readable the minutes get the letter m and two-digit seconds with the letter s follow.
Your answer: 4h09
